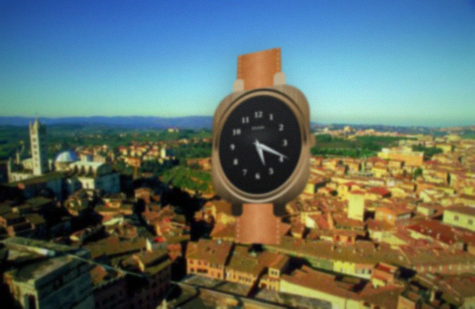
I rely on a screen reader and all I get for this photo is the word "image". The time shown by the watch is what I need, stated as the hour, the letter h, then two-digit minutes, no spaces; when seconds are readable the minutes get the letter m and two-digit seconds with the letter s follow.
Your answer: 5h19
